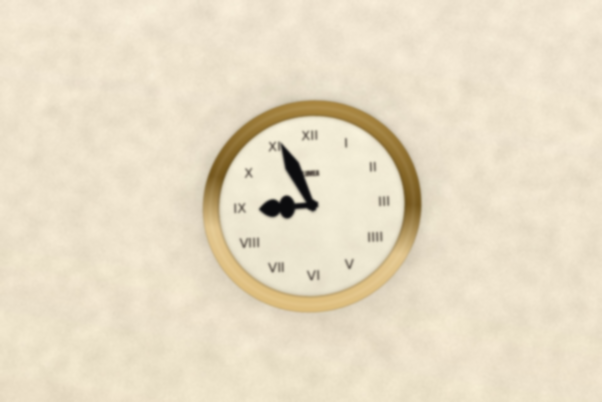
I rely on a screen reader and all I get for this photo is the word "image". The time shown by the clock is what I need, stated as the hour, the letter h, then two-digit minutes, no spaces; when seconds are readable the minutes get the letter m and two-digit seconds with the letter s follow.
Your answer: 8h56
